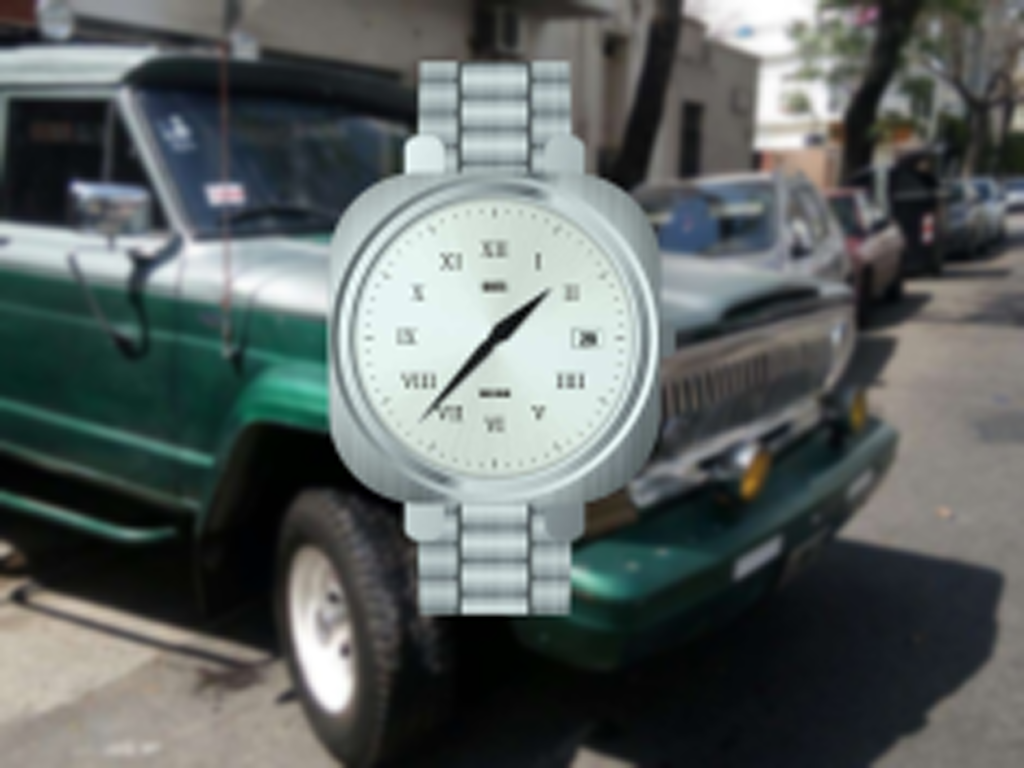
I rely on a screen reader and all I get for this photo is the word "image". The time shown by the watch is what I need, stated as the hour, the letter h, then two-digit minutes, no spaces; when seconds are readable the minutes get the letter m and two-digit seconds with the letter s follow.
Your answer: 1h37
